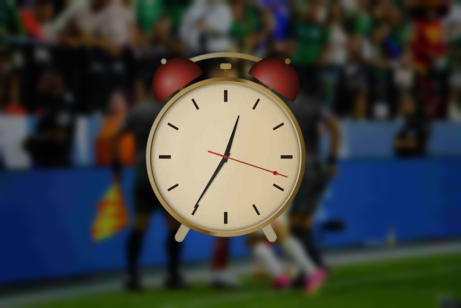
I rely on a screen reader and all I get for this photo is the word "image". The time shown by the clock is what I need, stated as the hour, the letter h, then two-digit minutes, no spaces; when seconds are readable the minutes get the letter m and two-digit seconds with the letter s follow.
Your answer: 12h35m18s
